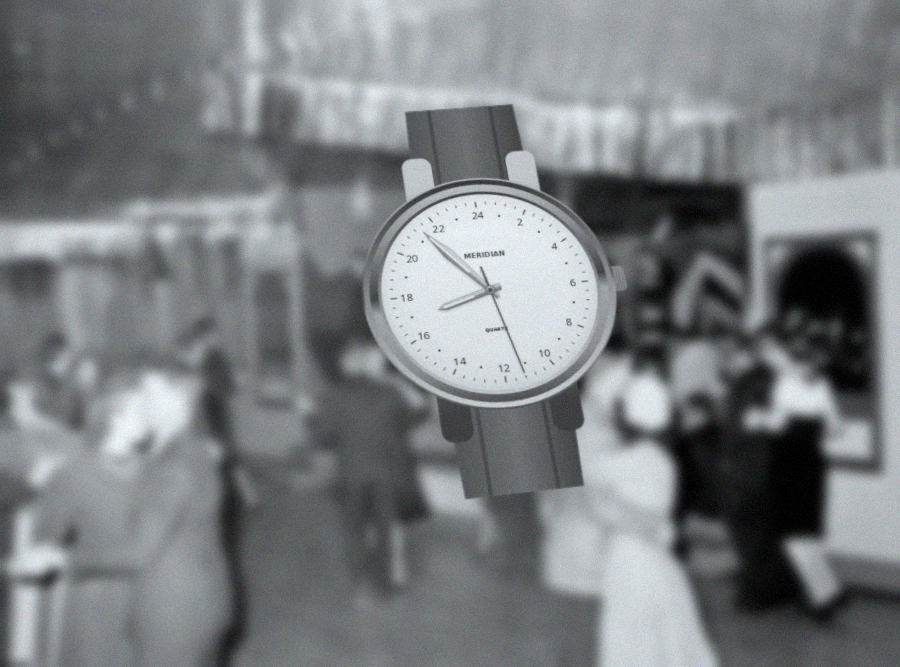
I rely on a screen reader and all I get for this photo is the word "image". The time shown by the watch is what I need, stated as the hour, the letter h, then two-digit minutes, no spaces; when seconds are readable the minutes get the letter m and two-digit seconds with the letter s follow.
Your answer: 16h53m28s
